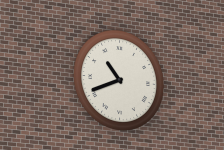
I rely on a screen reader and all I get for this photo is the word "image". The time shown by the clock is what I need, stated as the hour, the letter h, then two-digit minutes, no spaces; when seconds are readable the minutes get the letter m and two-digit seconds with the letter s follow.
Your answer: 10h41
